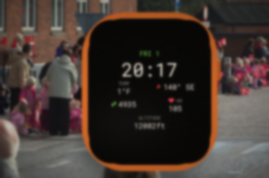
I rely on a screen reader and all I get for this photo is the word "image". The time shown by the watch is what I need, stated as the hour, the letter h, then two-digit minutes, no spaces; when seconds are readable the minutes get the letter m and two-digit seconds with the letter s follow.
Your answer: 20h17
